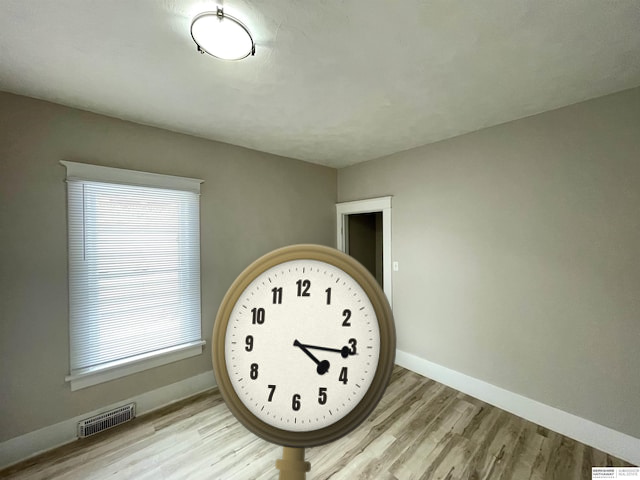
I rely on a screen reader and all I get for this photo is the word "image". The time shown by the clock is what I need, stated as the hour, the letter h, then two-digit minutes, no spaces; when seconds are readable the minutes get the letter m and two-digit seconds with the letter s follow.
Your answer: 4h16
